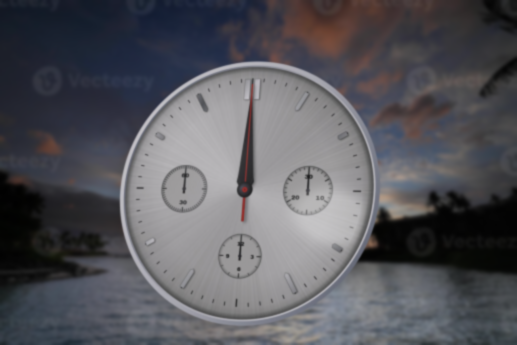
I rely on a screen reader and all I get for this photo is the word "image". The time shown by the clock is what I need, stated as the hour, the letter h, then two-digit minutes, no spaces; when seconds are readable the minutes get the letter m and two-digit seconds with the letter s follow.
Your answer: 12h00
